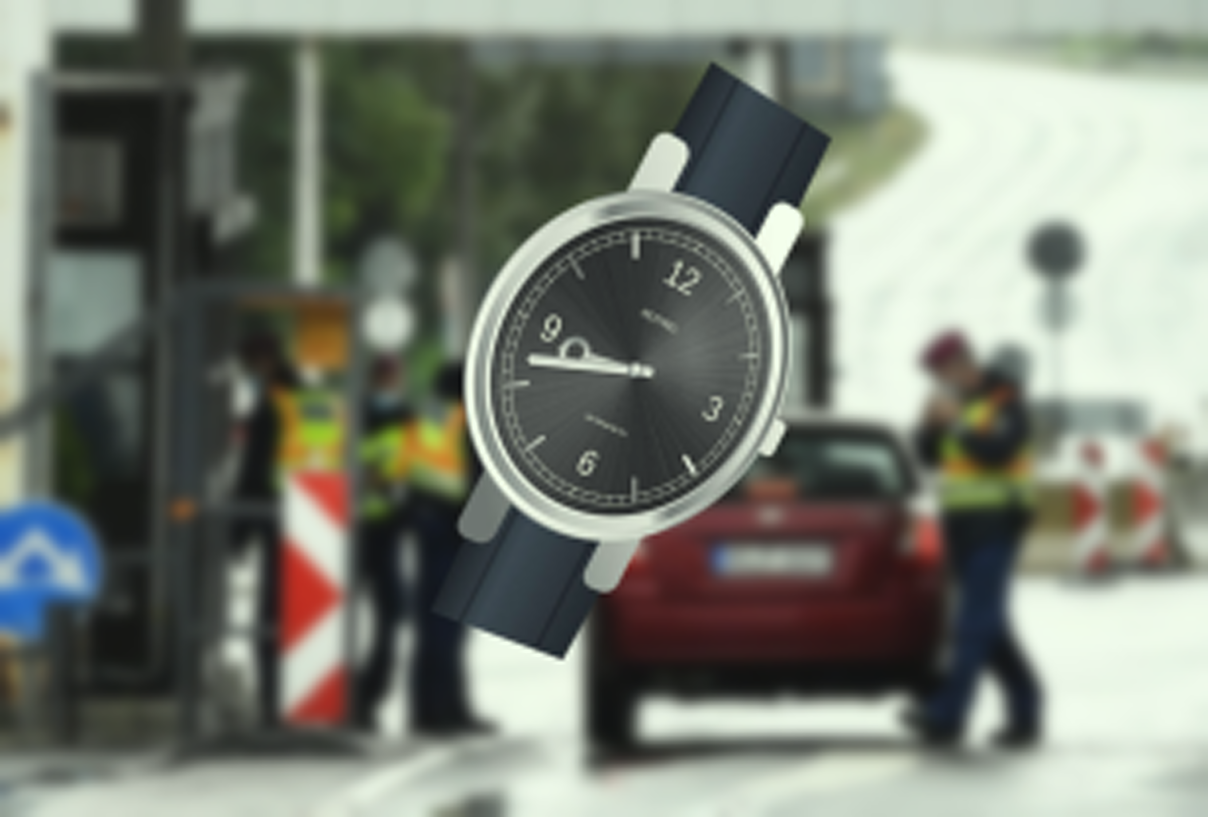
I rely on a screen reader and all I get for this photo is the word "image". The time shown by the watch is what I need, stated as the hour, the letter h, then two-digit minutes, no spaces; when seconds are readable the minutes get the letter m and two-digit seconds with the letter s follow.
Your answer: 8h42
